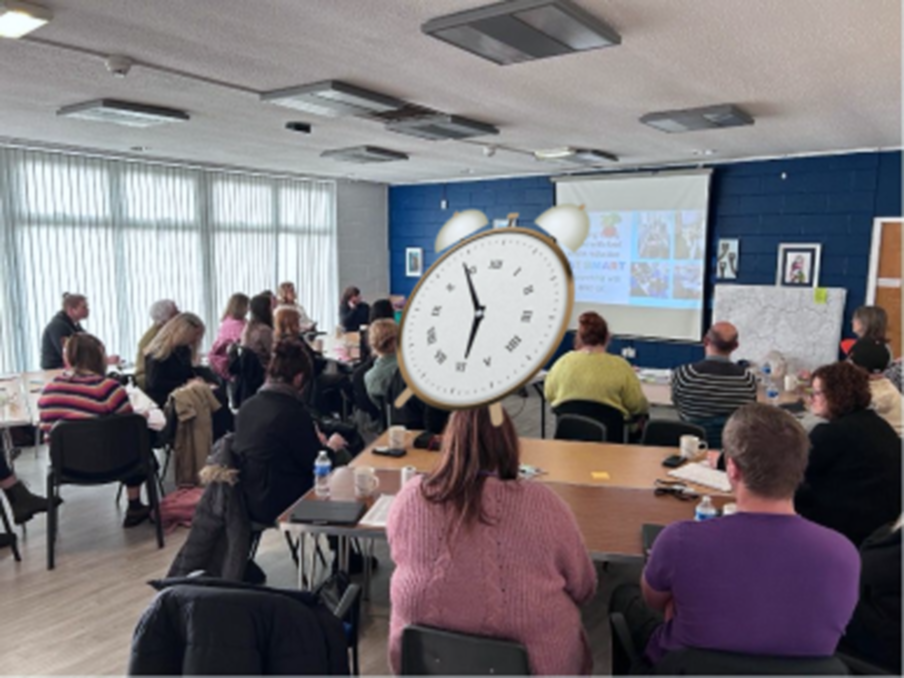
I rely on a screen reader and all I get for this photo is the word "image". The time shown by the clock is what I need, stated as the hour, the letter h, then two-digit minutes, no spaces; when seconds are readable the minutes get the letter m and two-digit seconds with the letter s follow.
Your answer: 5h54
